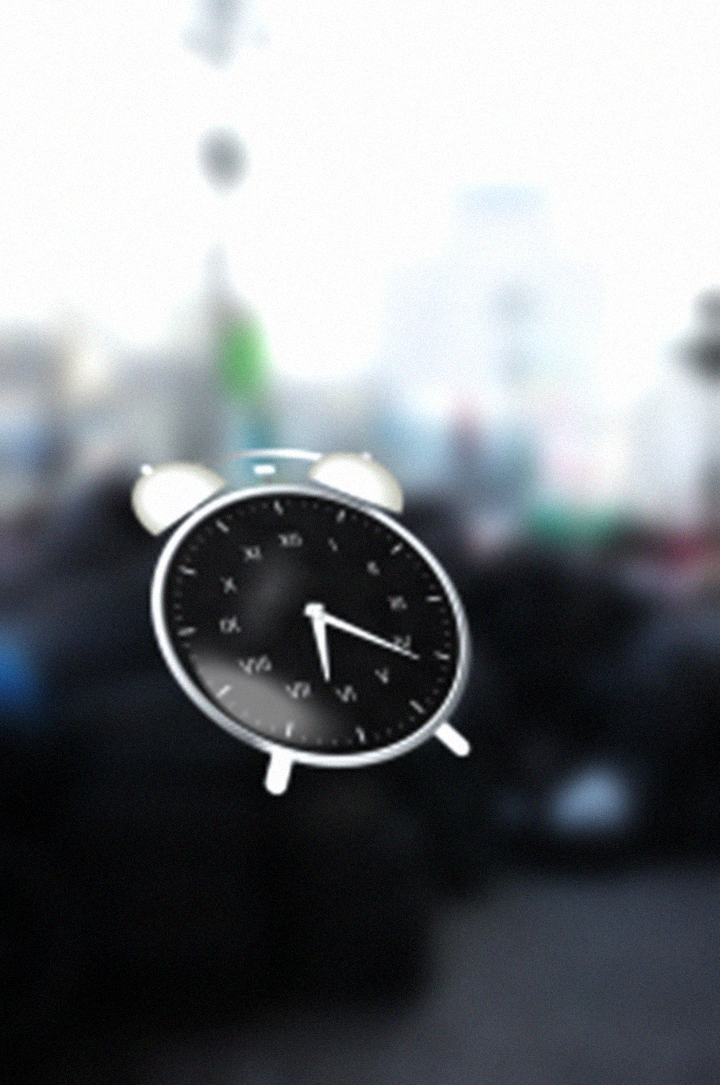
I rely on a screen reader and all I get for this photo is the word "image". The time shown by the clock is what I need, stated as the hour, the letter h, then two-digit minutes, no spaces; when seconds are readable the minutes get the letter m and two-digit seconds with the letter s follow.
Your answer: 6h21
